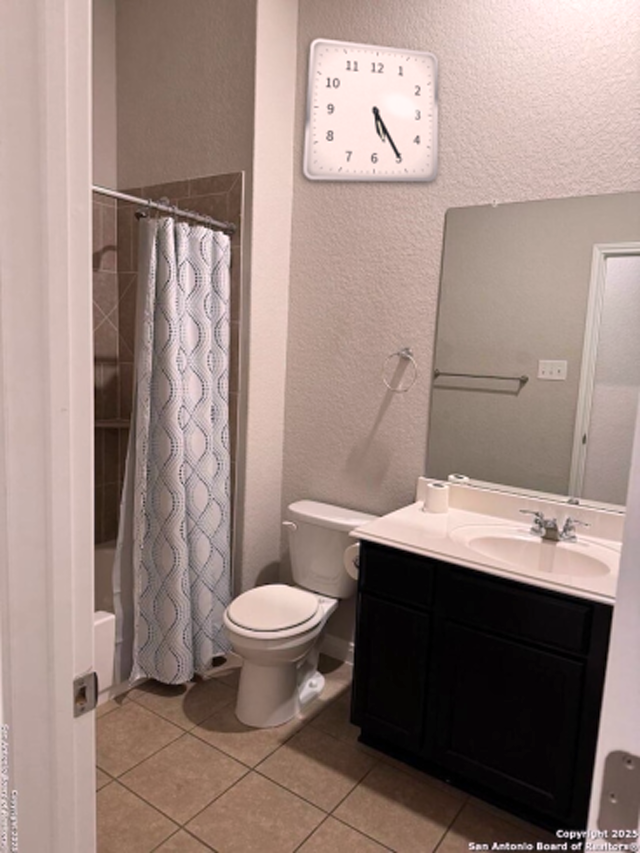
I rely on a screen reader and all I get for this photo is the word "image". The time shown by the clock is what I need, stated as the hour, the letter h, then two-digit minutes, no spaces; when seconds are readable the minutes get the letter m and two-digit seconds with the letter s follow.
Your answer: 5h25
